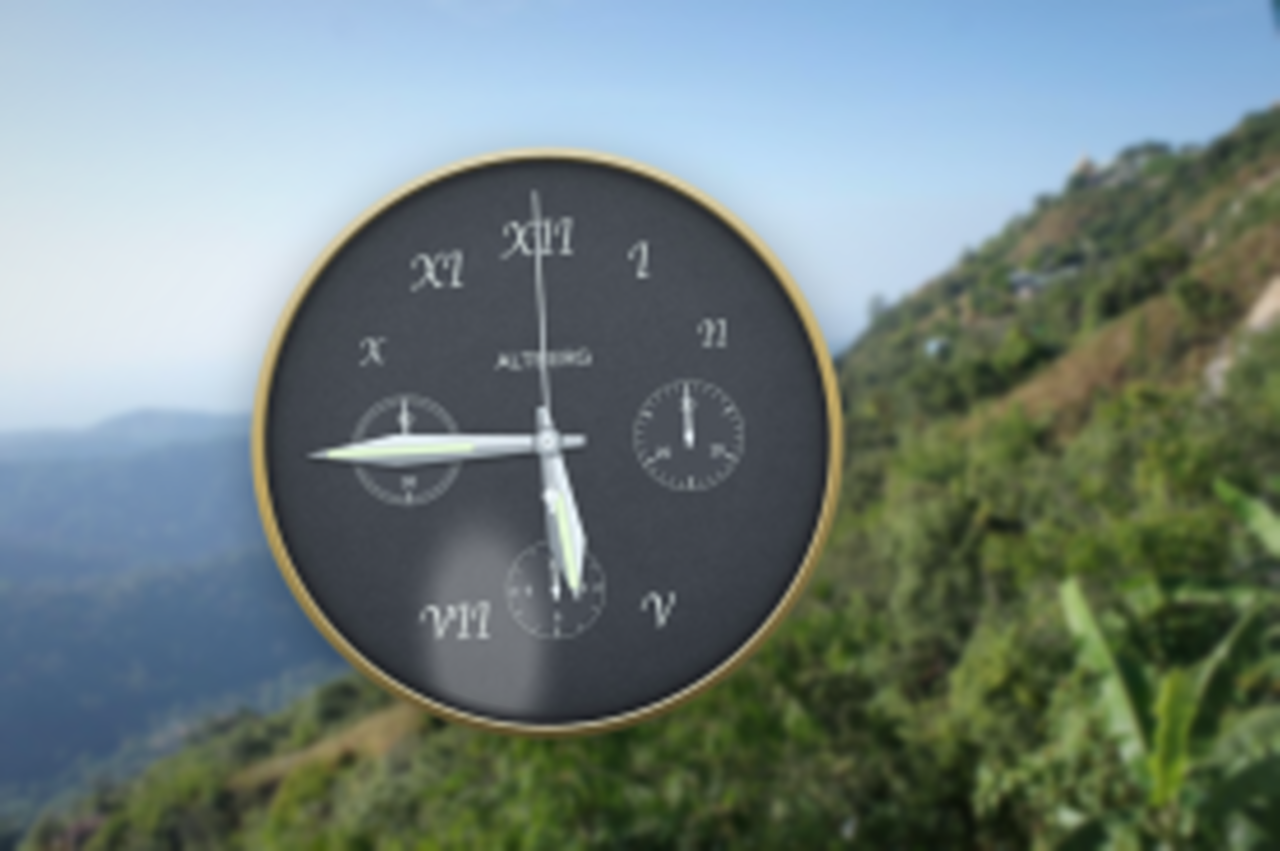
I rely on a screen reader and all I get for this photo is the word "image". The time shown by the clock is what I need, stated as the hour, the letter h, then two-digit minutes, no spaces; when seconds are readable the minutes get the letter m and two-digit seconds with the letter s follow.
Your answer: 5h45
